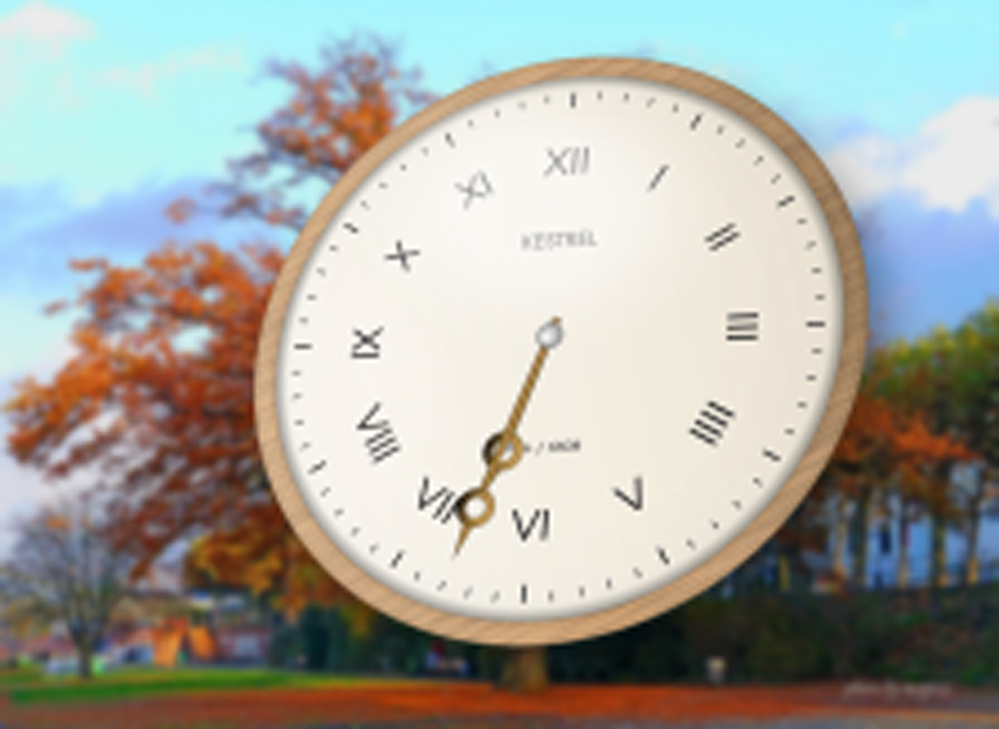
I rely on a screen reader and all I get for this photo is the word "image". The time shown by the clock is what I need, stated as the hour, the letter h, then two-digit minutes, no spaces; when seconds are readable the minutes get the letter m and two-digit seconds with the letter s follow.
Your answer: 6h33
